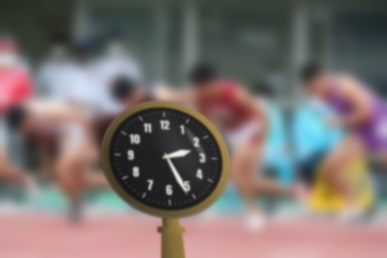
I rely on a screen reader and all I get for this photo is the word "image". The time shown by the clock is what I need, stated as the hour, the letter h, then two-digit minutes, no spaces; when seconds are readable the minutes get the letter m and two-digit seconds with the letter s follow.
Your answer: 2h26
